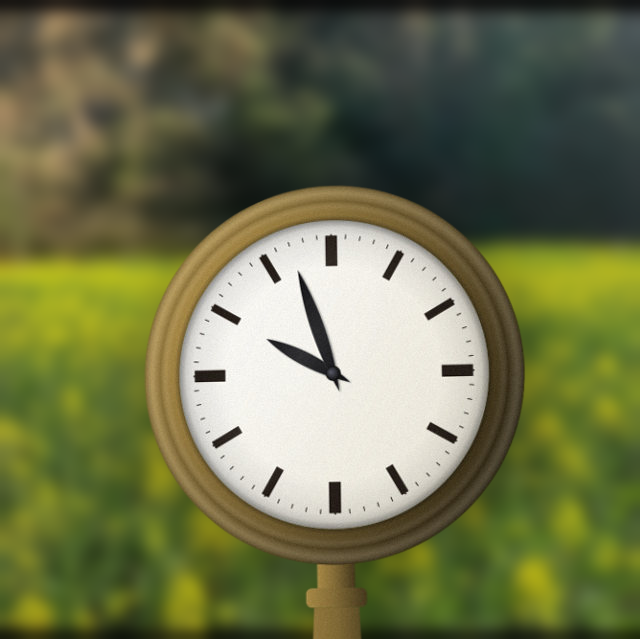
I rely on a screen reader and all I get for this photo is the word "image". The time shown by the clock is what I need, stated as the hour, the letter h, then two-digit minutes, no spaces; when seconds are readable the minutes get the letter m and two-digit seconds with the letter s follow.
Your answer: 9h57
